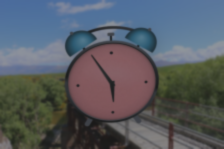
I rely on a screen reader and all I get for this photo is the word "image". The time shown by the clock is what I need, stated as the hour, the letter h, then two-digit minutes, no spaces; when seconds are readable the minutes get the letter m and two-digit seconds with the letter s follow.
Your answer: 5h55
